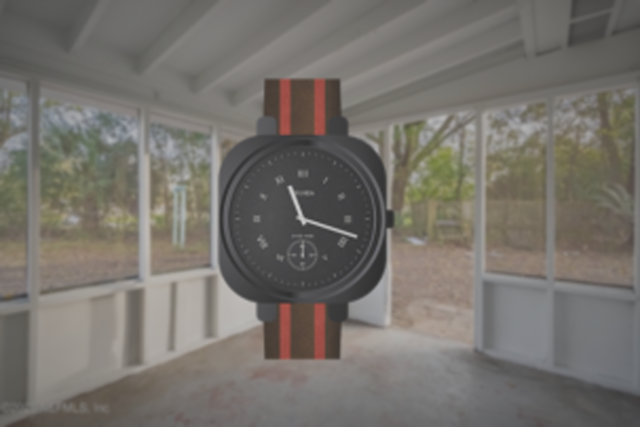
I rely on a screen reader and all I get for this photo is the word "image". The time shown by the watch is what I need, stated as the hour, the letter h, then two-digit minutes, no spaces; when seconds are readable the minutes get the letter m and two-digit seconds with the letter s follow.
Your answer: 11h18
